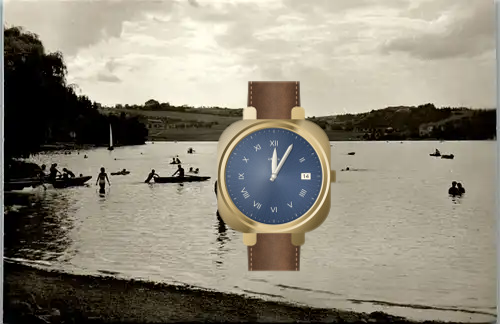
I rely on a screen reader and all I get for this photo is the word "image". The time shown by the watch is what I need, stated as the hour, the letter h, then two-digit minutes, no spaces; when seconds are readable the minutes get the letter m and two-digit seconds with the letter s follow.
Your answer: 12h05
